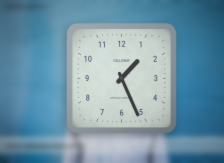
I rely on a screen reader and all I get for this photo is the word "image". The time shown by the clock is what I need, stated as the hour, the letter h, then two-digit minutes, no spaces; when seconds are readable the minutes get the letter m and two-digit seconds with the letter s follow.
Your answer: 1h26
